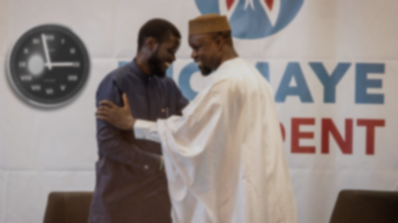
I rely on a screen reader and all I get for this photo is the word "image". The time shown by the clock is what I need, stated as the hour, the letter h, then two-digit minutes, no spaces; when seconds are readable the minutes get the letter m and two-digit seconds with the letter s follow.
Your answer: 2h58
